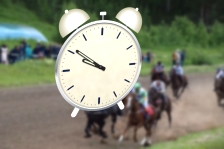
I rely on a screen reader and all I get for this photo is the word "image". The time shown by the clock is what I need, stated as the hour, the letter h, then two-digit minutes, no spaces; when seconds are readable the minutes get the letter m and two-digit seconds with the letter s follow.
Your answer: 9h51
